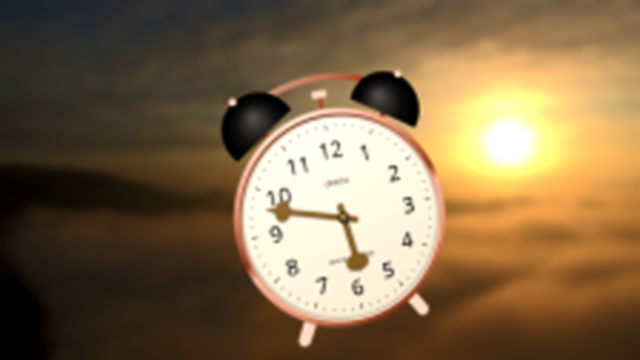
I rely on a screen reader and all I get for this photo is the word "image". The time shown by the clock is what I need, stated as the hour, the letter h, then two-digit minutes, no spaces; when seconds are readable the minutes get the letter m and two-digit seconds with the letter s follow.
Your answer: 5h48
